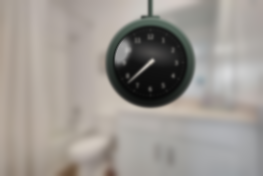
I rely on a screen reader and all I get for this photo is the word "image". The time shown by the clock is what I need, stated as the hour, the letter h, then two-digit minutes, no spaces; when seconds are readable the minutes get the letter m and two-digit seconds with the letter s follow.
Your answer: 7h38
